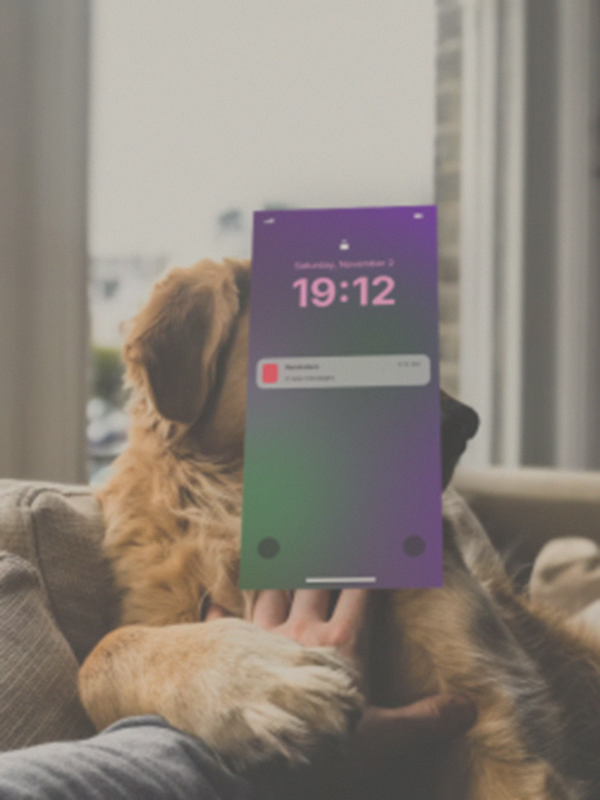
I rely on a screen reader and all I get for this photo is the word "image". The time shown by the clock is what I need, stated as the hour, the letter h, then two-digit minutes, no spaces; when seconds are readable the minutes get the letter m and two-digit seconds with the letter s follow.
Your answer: 19h12
